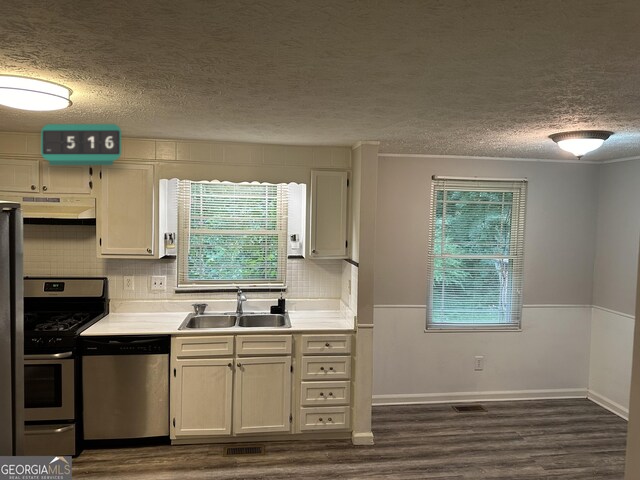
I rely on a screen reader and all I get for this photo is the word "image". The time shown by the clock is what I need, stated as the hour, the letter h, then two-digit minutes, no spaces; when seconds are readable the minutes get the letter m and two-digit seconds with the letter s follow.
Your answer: 5h16
